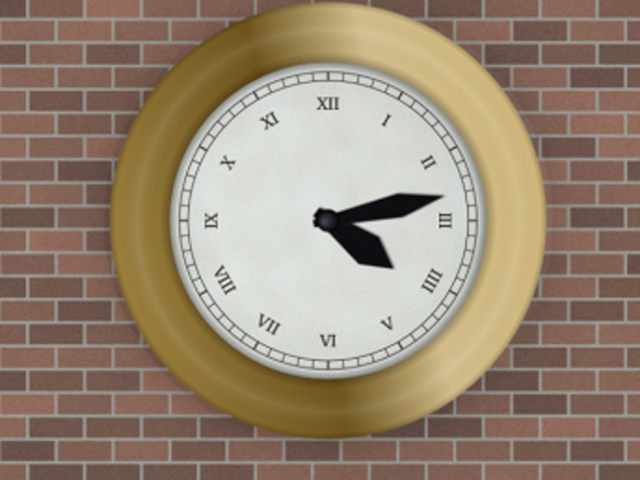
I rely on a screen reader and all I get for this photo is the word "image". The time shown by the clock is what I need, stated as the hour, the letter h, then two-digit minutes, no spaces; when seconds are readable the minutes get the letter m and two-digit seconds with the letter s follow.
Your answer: 4h13
